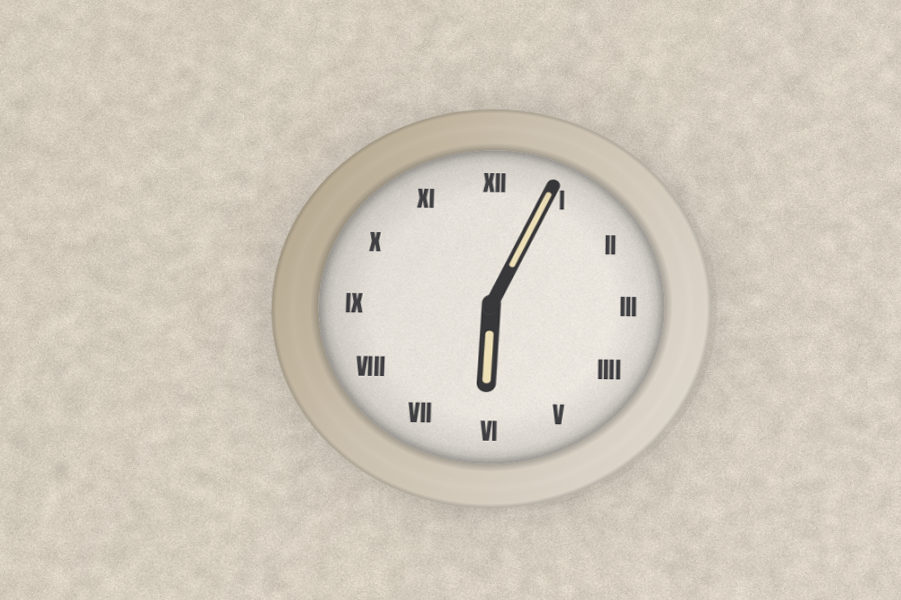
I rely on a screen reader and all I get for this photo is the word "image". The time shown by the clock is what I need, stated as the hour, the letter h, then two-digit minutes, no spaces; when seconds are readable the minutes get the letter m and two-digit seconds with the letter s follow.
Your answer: 6h04
